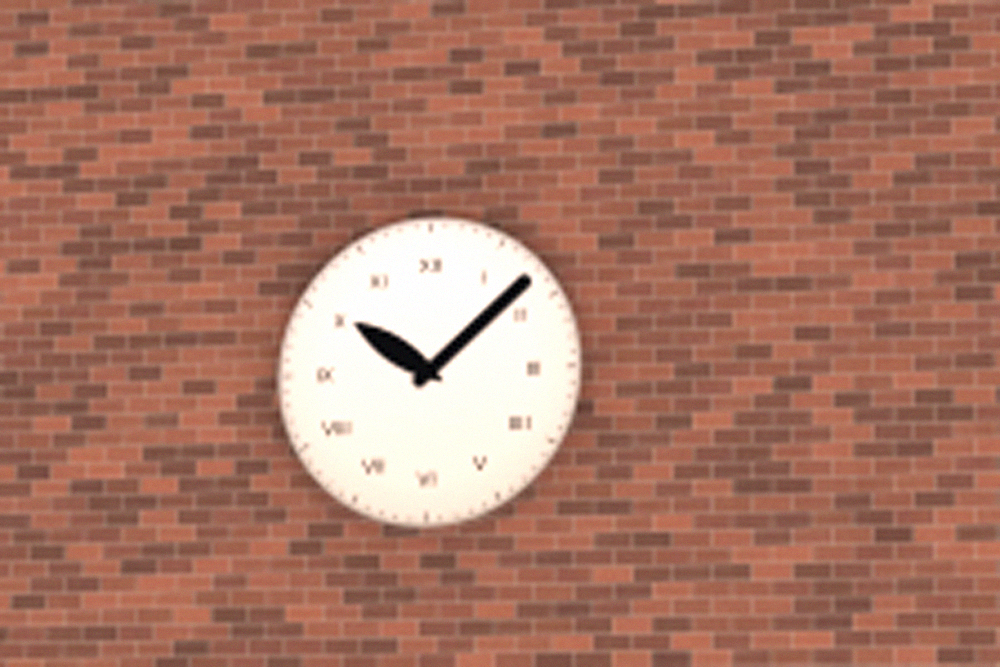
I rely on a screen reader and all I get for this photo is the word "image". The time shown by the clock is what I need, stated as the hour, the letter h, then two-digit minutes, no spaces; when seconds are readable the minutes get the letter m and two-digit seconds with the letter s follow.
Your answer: 10h08
